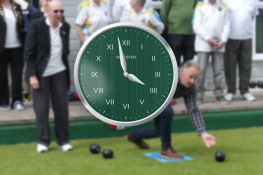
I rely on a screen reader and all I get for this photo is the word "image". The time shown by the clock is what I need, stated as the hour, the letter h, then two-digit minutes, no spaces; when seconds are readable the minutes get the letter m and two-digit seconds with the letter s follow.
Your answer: 3h58
